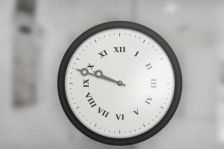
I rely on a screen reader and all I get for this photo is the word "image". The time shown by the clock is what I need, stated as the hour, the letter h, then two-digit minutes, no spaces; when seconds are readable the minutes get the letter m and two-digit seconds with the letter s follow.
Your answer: 9h48
